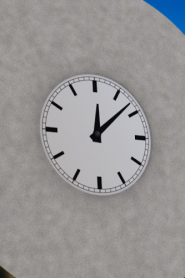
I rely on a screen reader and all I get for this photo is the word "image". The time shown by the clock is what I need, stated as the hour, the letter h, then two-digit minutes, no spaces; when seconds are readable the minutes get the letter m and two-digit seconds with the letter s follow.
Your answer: 12h08
